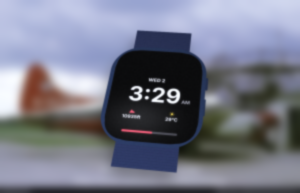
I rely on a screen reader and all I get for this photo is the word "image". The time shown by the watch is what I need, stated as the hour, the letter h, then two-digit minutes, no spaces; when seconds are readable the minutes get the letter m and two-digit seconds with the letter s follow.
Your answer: 3h29
